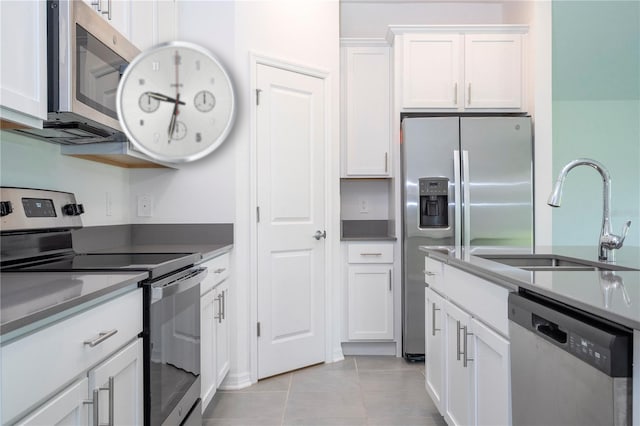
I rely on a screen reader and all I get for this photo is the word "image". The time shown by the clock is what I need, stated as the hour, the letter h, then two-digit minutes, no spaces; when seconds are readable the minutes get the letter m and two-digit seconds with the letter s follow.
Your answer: 9h32
